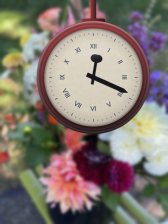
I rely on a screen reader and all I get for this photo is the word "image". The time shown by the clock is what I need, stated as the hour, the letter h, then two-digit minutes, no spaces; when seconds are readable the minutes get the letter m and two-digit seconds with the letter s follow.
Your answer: 12h19
